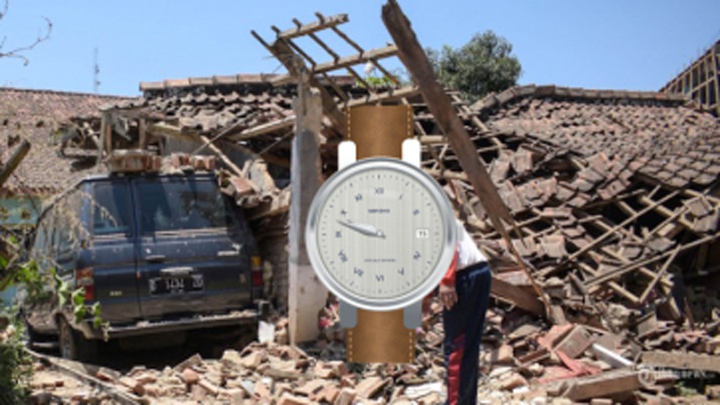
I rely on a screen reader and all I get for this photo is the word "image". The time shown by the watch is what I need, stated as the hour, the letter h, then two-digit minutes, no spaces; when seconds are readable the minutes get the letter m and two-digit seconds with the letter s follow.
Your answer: 9h48
